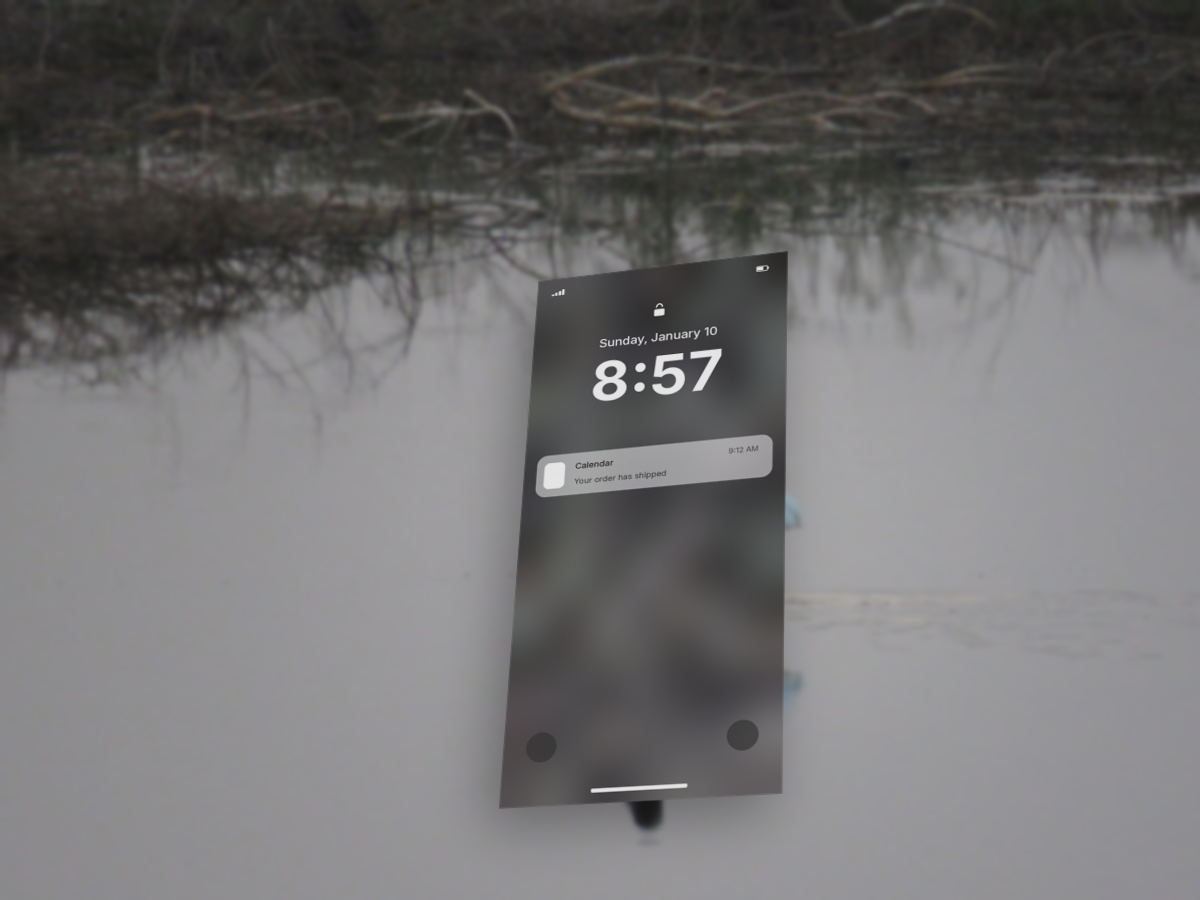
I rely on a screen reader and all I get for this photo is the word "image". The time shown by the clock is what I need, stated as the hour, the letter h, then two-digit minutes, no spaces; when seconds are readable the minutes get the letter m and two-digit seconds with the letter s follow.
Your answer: 8h57
